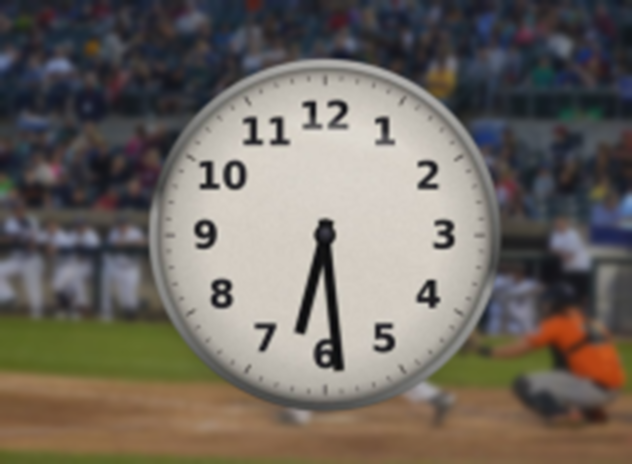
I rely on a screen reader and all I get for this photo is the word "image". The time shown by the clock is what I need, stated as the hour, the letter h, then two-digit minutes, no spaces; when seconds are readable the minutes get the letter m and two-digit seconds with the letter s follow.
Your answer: 6h29
